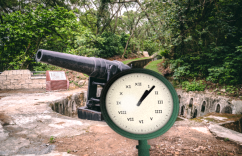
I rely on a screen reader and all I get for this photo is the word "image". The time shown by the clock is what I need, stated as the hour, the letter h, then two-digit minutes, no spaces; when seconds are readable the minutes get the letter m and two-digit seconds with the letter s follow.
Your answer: 1h07
